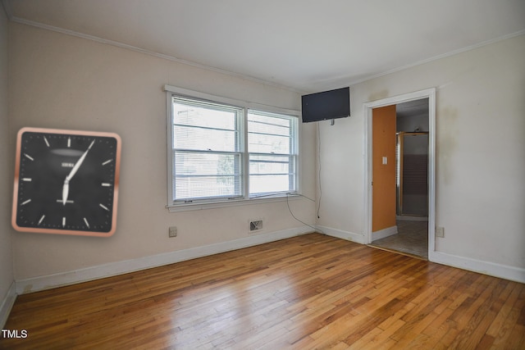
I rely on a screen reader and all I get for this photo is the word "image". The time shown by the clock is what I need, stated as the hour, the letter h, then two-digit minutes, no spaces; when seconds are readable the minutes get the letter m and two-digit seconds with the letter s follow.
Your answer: 6h05
